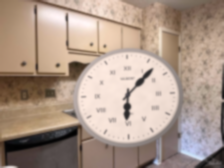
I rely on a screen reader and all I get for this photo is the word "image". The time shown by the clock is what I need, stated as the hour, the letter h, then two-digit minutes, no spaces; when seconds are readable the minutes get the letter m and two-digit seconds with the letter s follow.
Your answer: 6h07
